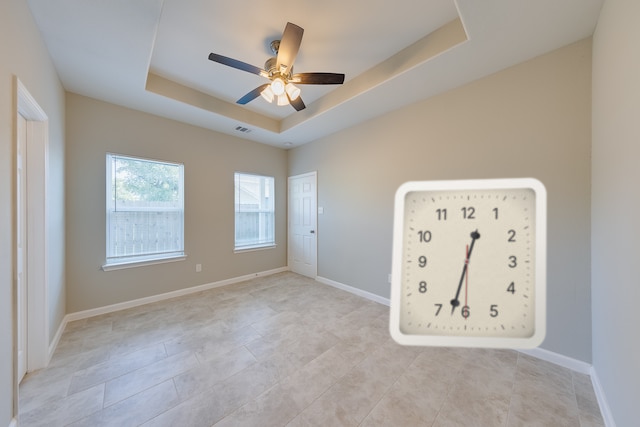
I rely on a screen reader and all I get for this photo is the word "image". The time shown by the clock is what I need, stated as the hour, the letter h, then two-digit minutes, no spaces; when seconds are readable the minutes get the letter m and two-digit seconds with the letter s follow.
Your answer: 12h32m30s
